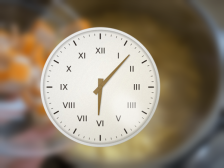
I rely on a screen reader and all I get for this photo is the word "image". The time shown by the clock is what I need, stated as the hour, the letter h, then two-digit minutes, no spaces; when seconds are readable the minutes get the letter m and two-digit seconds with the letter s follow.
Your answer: 6h07
